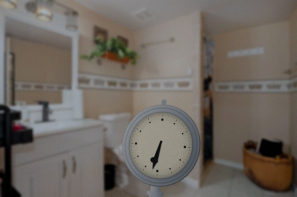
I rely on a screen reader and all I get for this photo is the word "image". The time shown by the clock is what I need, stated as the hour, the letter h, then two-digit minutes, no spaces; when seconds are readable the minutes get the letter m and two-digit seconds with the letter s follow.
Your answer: 6h32
